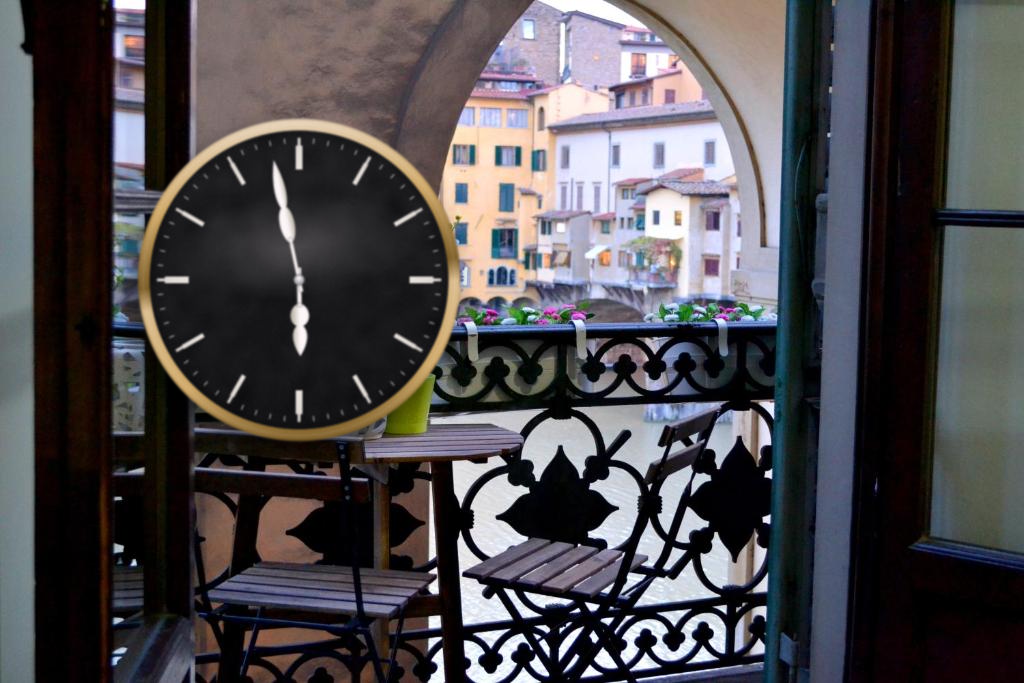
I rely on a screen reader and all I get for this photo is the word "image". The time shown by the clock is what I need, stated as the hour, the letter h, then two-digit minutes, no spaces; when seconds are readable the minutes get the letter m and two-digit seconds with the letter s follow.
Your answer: 5h58
